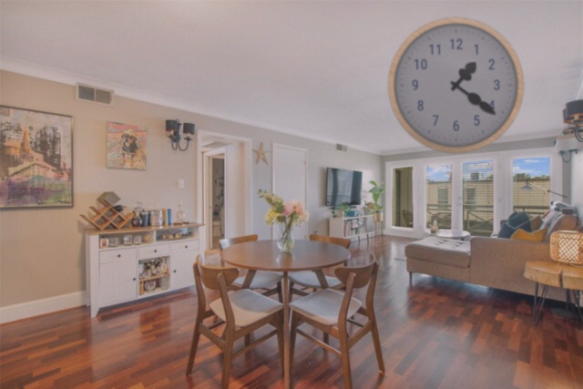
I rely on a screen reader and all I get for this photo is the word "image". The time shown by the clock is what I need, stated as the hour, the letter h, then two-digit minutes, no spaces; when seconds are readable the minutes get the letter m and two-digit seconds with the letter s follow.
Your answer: 1h21
